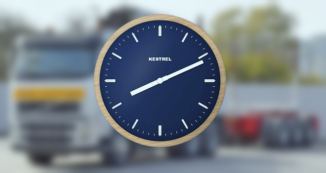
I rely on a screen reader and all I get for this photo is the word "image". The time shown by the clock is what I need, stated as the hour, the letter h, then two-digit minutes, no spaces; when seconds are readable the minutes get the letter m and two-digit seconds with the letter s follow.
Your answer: 8h11
